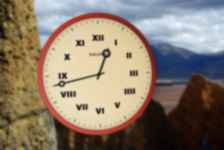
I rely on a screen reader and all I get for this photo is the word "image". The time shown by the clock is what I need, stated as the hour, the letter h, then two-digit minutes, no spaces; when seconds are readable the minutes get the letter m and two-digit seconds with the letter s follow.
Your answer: 12h43
